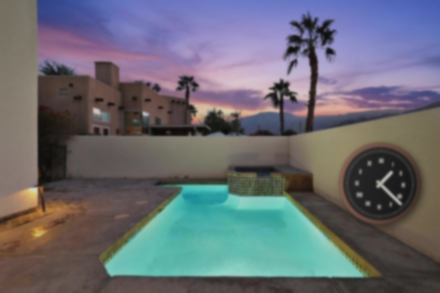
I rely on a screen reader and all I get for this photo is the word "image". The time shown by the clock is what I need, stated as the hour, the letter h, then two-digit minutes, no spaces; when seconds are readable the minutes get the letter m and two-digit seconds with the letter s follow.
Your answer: 1h22
